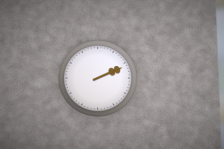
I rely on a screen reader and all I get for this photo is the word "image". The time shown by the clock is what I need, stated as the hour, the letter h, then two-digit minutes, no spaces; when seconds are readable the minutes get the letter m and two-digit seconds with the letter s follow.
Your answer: 2h11
